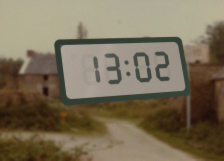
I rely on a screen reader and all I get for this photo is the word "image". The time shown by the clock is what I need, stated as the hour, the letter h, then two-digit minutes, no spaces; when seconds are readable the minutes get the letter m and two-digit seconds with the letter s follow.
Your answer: 13h02
